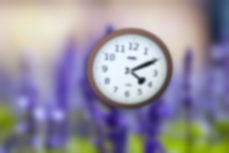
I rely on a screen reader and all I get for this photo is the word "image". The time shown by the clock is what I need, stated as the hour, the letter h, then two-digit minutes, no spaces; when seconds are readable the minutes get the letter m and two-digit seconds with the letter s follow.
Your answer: 4h10
